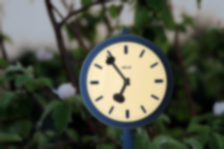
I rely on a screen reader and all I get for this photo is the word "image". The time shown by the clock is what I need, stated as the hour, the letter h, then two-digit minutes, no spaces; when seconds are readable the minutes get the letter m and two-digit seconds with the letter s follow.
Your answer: 6h54
